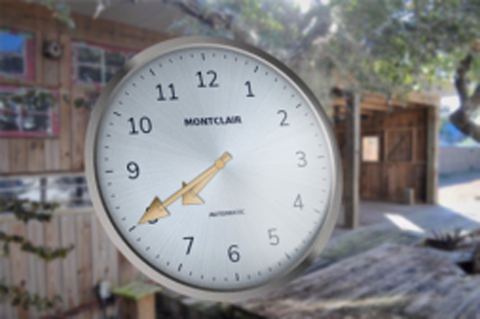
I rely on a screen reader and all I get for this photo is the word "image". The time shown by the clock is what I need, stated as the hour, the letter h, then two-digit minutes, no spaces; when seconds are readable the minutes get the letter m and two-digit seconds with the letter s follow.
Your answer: 7h40
